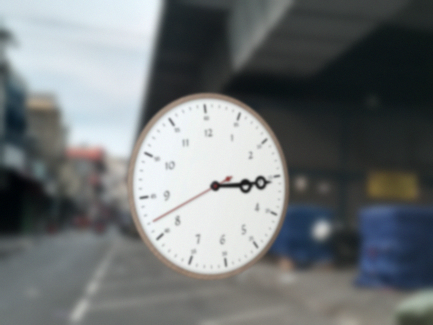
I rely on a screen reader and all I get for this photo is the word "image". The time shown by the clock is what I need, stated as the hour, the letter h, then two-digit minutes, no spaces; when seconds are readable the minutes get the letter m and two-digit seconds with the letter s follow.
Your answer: 3h15m42s
